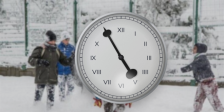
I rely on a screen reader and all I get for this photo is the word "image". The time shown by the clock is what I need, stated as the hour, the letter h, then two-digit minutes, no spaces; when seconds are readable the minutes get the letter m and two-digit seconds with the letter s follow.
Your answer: 4h55
